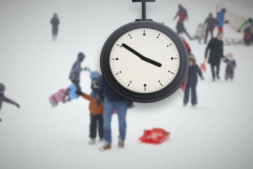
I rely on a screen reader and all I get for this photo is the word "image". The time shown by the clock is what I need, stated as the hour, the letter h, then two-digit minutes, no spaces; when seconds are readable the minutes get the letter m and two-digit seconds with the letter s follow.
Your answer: 3h51
